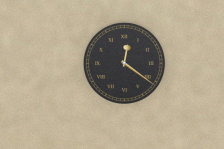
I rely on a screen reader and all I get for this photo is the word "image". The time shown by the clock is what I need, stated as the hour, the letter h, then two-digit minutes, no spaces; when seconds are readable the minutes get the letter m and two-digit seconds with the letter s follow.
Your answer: 12h21
